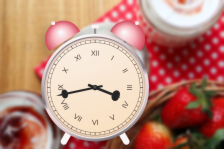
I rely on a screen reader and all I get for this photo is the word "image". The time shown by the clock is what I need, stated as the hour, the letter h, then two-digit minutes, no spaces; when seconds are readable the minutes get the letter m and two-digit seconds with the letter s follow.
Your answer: 3h43
